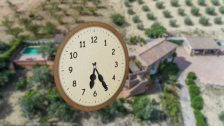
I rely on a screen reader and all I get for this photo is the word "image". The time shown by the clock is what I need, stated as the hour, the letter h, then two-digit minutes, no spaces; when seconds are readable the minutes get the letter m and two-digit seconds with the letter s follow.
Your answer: 6h25
